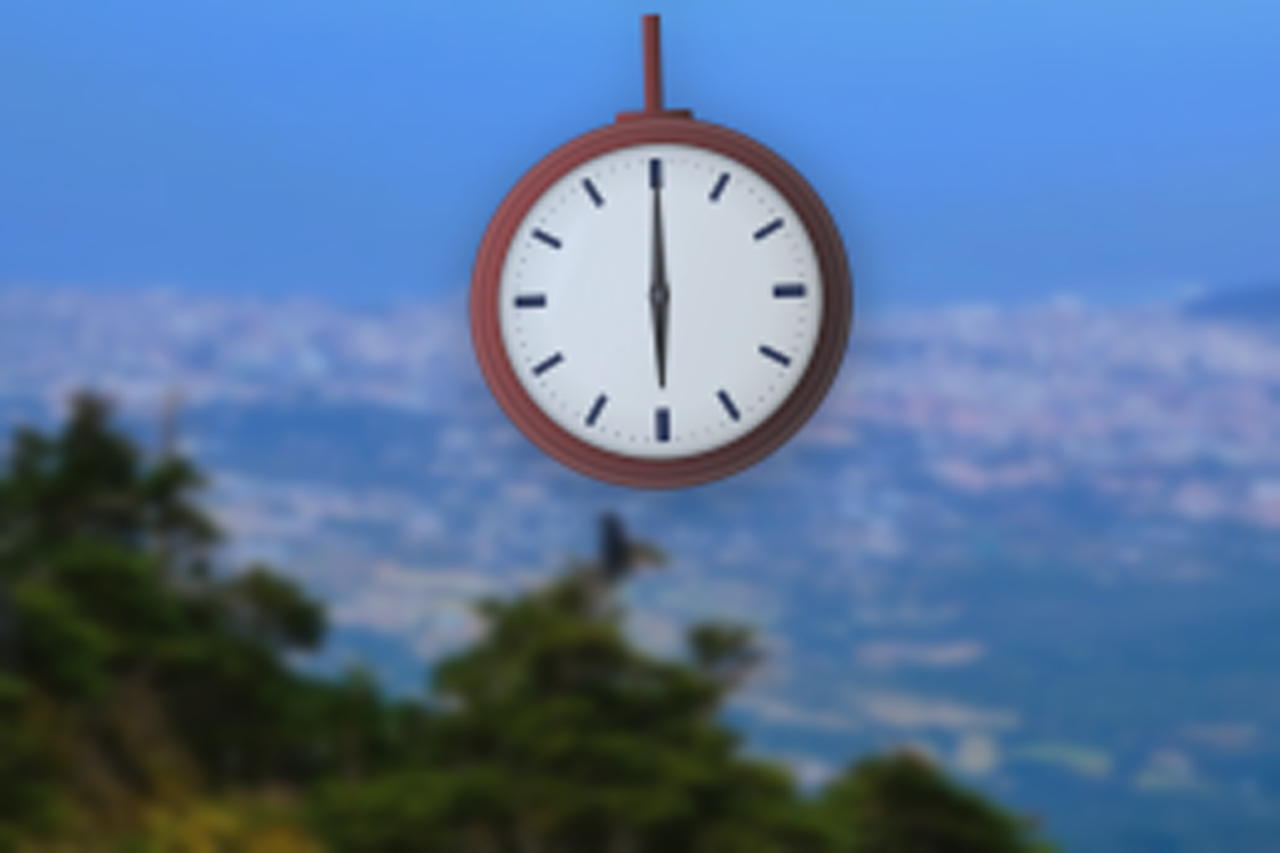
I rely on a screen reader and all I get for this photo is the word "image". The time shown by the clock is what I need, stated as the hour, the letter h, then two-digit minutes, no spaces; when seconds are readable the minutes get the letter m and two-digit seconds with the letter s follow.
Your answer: 6h00
